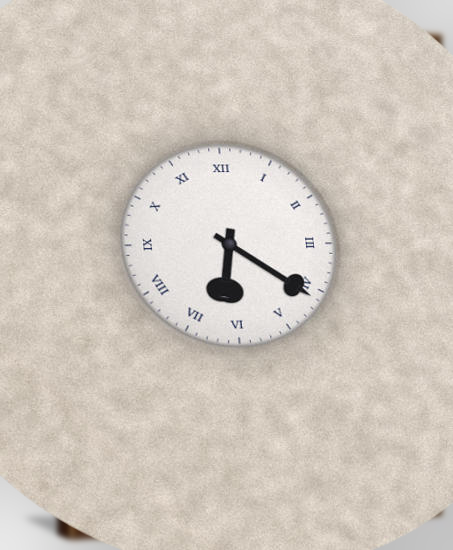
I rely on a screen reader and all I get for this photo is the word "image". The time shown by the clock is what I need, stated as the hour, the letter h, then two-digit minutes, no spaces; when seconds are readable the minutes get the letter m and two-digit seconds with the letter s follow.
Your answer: 6h21
